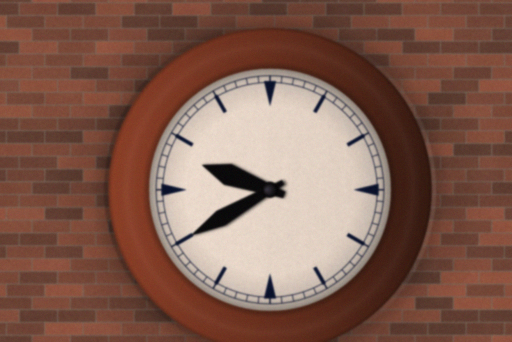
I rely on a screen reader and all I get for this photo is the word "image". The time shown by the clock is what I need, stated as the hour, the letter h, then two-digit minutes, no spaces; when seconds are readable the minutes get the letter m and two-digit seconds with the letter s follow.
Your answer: 9h40
